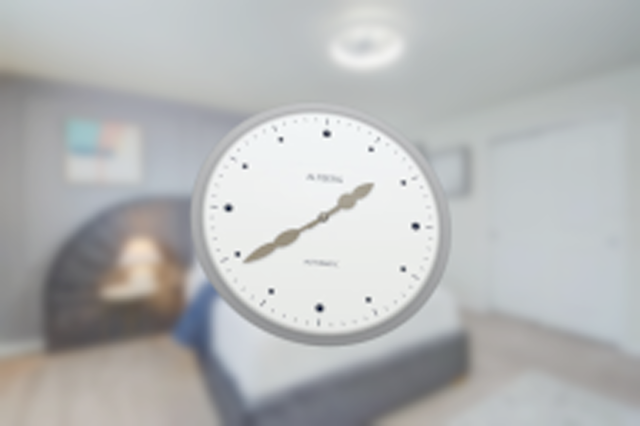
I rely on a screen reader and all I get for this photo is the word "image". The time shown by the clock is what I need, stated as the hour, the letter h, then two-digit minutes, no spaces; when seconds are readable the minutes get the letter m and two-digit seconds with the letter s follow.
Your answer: 1h39
